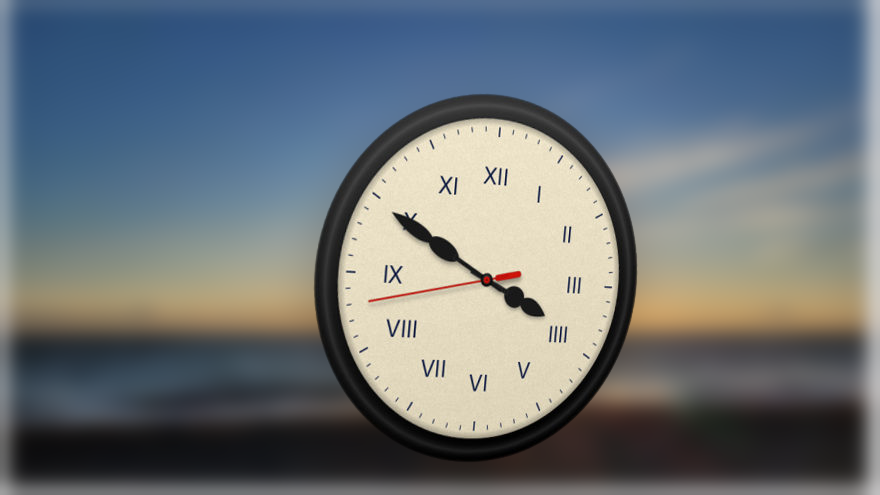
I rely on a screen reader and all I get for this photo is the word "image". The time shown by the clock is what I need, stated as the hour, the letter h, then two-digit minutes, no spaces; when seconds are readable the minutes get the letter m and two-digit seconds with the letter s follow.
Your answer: 3h49m43s
